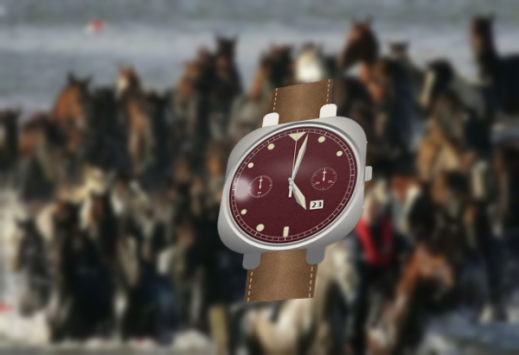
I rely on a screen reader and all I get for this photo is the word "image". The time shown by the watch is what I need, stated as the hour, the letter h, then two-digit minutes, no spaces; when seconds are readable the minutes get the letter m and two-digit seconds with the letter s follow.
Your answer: 5h02
